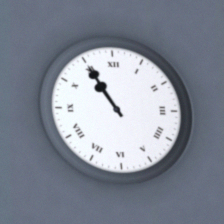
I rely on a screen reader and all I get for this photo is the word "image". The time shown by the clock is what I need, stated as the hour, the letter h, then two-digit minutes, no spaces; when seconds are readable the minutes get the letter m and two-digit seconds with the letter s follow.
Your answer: 10h55
